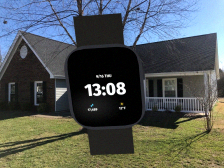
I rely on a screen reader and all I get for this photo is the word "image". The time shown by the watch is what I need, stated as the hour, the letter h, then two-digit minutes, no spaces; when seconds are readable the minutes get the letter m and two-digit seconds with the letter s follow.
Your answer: 13h08
